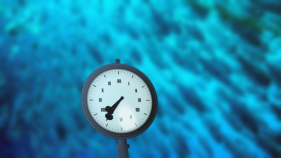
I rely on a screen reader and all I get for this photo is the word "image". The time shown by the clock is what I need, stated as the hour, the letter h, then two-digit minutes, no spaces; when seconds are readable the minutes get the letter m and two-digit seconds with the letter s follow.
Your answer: 7h36
